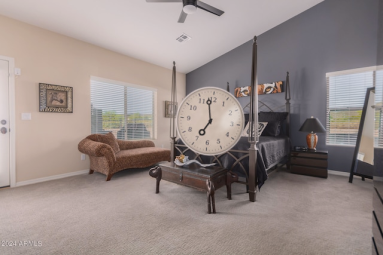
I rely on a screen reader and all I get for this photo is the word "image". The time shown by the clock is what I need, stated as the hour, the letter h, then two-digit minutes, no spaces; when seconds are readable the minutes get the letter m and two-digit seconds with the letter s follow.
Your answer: 6h58
